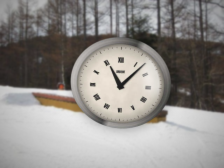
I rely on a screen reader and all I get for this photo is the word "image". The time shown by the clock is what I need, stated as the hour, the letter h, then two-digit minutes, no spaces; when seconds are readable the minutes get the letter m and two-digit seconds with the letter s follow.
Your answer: 11h07
